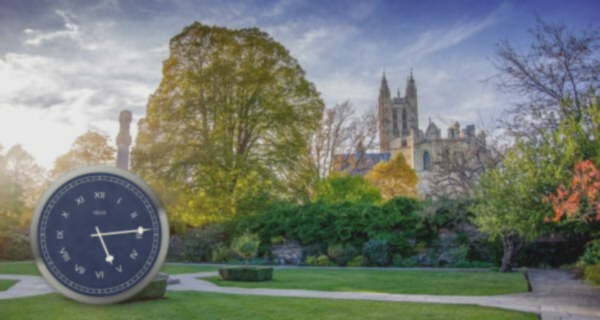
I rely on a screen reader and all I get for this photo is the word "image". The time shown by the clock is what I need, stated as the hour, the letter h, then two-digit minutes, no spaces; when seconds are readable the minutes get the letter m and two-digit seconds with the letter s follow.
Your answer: 5h14
